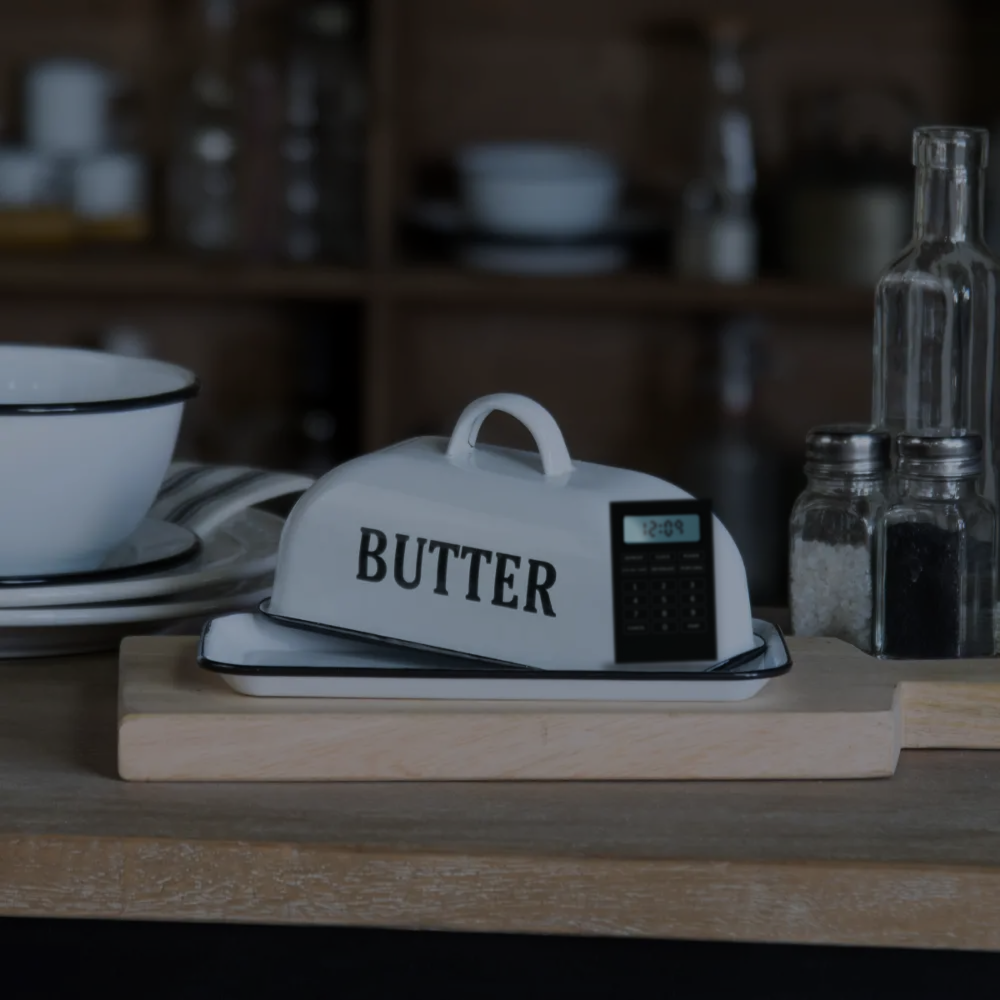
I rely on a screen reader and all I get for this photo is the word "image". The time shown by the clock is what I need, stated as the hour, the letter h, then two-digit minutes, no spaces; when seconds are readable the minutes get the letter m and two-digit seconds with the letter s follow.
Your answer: 12h09
